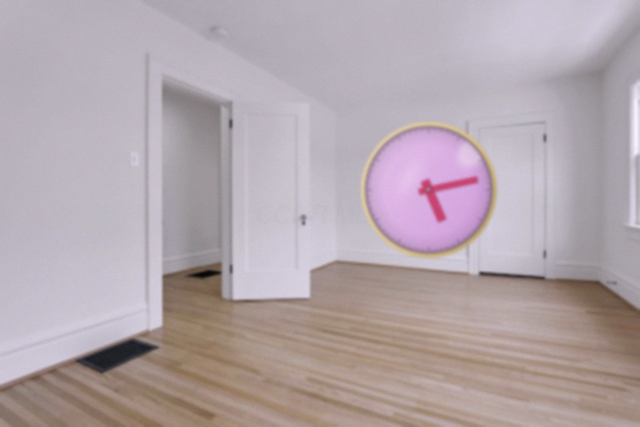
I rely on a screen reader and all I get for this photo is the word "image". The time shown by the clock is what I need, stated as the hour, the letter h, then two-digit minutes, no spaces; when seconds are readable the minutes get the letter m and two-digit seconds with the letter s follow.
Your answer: 5h13
